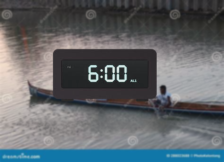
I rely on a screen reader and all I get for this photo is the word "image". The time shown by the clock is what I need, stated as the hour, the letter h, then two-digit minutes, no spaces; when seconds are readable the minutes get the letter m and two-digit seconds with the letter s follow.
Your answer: 6h00
